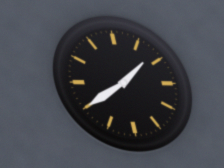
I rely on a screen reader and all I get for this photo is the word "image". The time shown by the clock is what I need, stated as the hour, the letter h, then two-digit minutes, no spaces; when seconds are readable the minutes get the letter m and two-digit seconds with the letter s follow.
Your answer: 1h40
